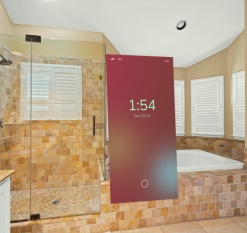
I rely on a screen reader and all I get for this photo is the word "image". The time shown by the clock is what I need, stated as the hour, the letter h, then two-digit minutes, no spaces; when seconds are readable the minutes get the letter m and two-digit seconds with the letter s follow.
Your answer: 1h54
